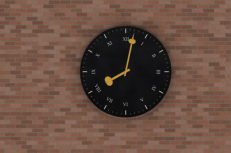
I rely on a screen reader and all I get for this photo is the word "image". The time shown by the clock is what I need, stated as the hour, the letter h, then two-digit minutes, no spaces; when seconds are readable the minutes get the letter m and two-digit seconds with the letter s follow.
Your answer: 8h02
